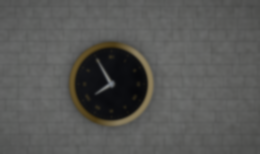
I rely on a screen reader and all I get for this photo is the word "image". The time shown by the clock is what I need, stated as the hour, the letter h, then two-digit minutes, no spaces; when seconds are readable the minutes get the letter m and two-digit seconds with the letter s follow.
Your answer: 7h55
